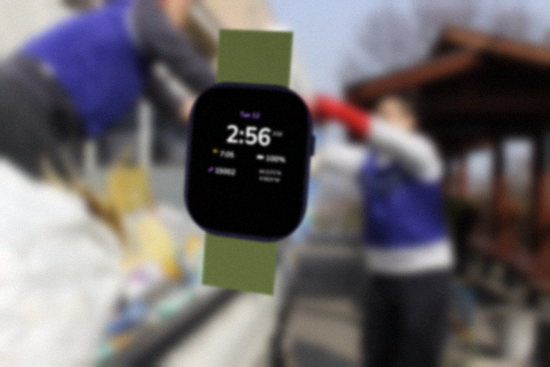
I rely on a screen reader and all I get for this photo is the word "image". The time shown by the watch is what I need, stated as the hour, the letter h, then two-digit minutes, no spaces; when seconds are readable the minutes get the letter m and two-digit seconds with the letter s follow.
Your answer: 2h56
